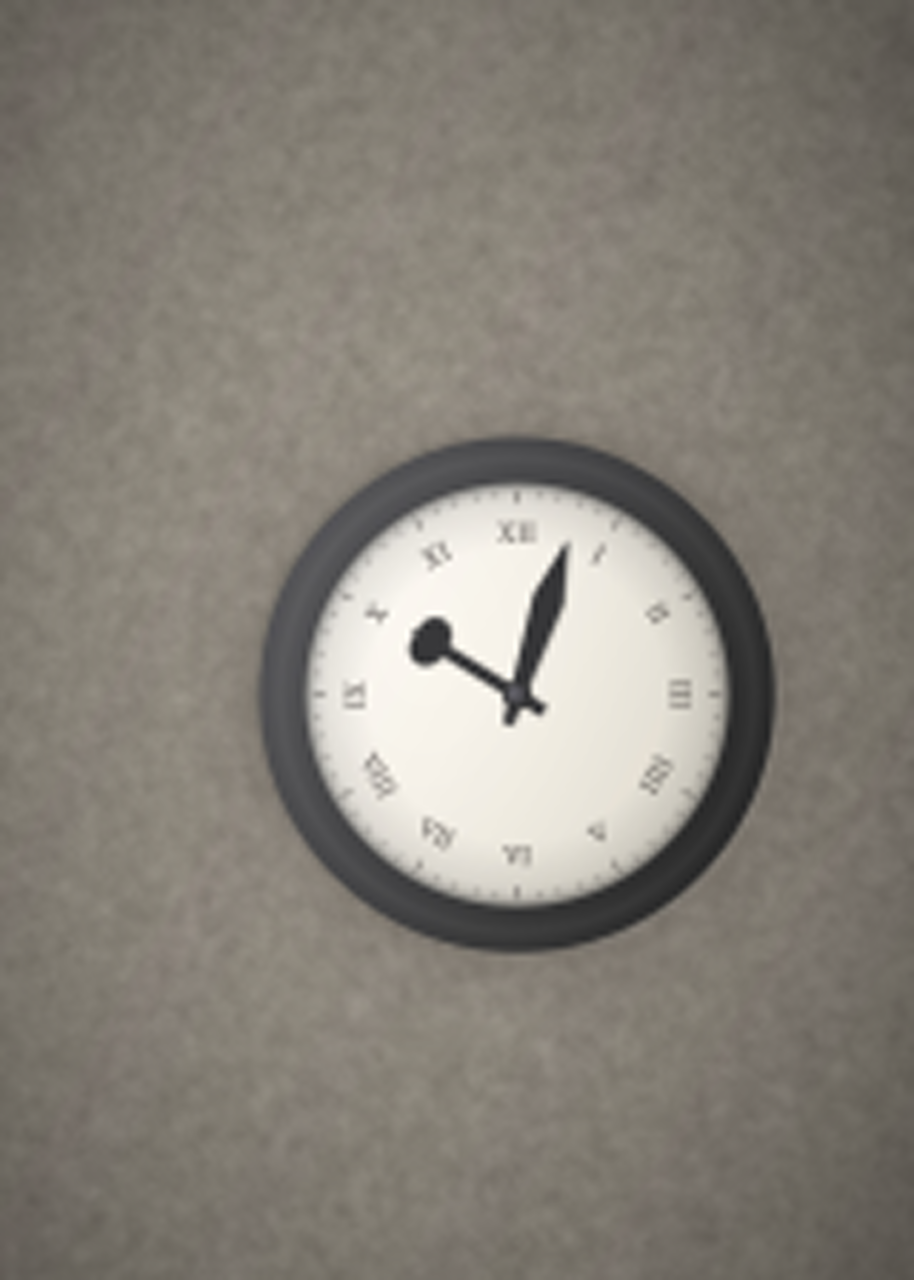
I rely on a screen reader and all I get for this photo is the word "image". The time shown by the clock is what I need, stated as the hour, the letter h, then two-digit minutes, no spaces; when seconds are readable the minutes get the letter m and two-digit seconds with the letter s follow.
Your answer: 10h03
